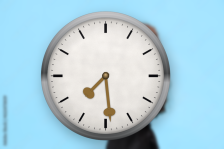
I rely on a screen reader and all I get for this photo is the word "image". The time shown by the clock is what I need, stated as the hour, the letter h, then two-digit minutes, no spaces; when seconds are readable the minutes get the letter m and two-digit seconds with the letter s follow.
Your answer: 7h29
